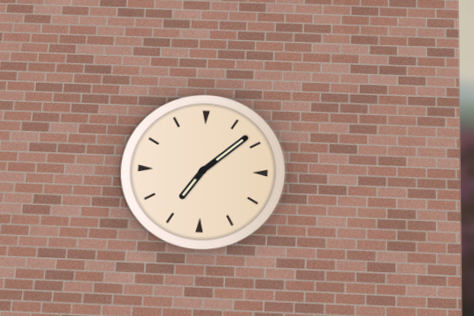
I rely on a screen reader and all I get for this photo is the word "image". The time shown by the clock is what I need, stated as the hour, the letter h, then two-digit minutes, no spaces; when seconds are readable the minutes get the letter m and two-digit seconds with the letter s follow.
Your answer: 7h08
